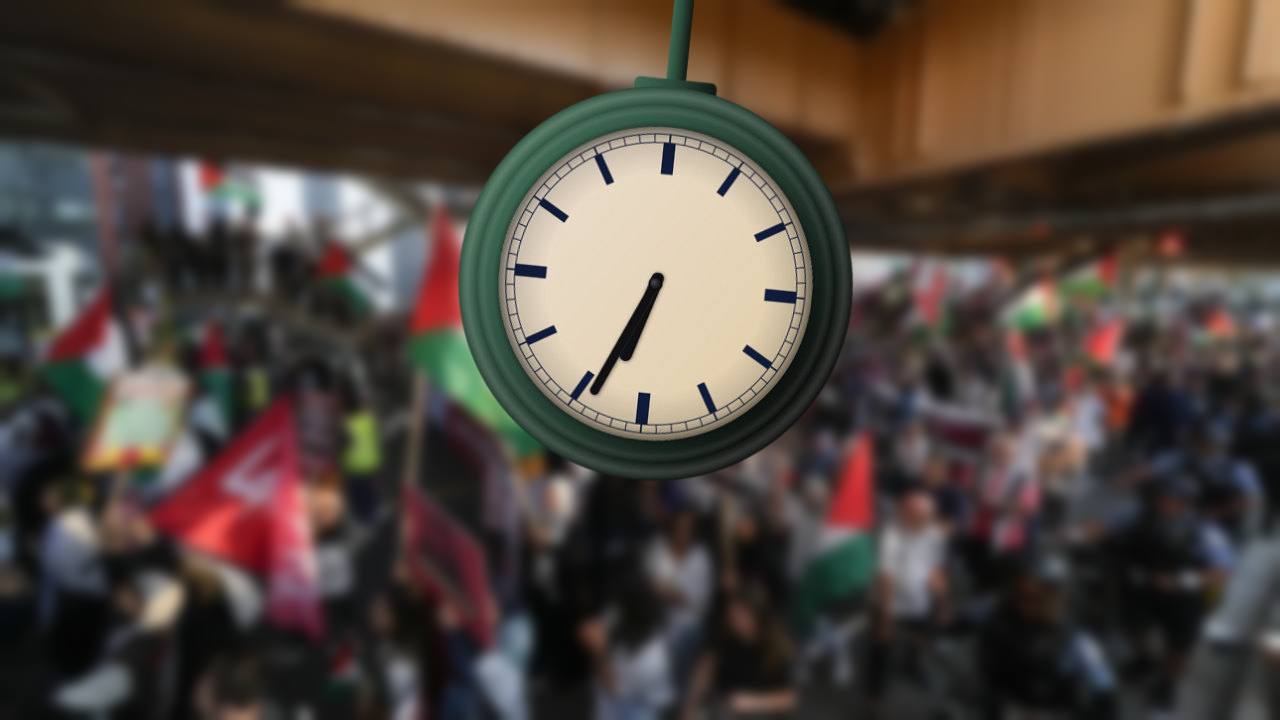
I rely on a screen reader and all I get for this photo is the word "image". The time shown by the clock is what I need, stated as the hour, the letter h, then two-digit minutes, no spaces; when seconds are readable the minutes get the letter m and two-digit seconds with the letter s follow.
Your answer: 6h34
